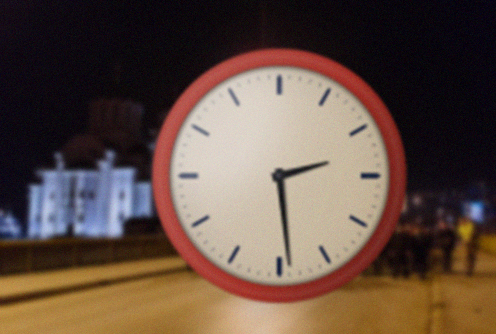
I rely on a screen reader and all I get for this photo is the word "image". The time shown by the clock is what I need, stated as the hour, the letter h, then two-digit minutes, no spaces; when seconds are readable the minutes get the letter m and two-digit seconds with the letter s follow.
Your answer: 2h29
